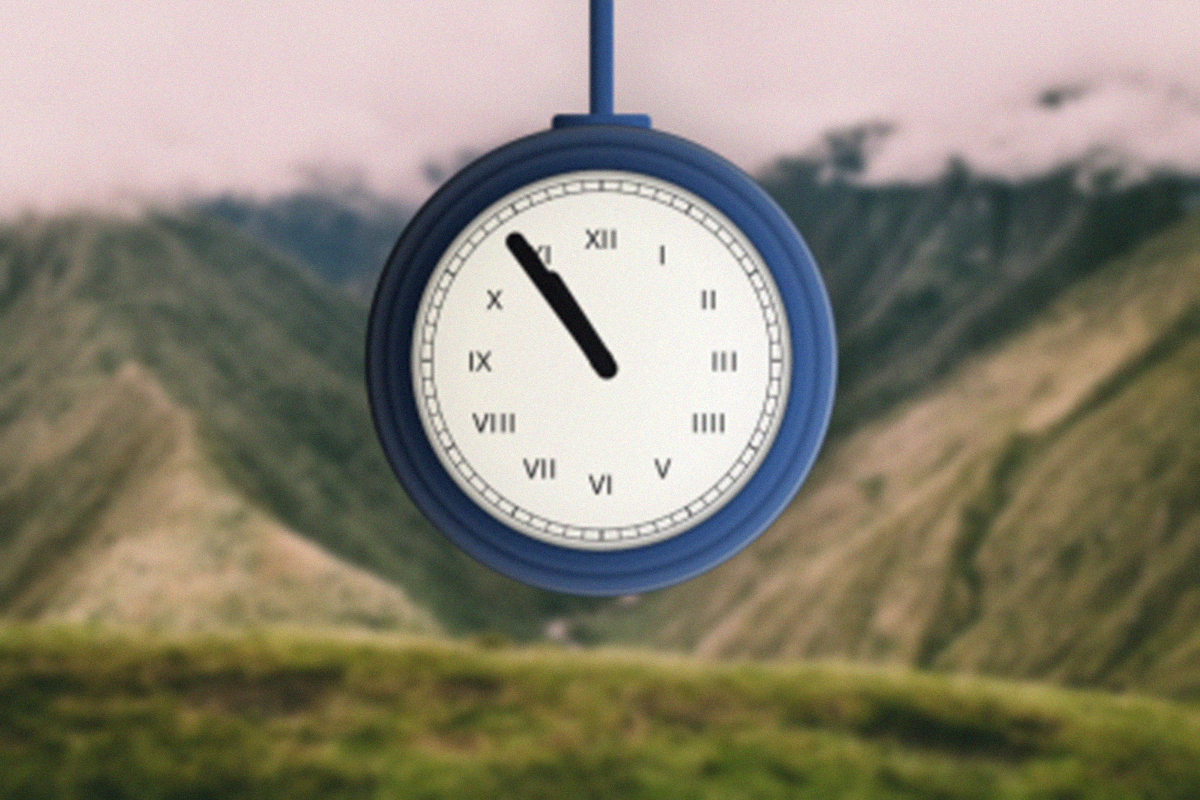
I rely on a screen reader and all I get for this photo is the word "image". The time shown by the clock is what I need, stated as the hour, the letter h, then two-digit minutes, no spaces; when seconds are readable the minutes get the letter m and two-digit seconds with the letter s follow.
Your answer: 10h54
